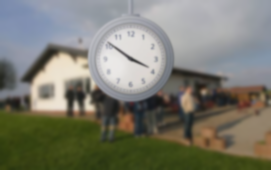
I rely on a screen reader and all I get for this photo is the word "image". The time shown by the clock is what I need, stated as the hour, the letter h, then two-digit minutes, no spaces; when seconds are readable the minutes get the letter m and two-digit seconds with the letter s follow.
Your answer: 3h51
